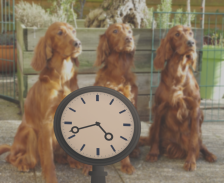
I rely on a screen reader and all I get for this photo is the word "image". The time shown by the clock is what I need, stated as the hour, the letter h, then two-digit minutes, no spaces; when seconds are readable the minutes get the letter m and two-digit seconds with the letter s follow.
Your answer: 4h42
